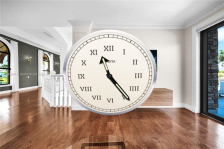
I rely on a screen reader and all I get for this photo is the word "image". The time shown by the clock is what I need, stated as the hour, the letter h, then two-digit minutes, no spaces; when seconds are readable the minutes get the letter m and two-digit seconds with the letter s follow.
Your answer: 11h24
